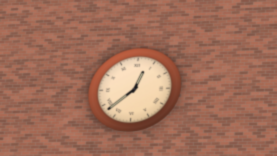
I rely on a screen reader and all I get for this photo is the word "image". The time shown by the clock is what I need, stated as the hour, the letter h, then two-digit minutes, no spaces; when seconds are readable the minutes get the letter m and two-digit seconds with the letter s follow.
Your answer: 12h38
